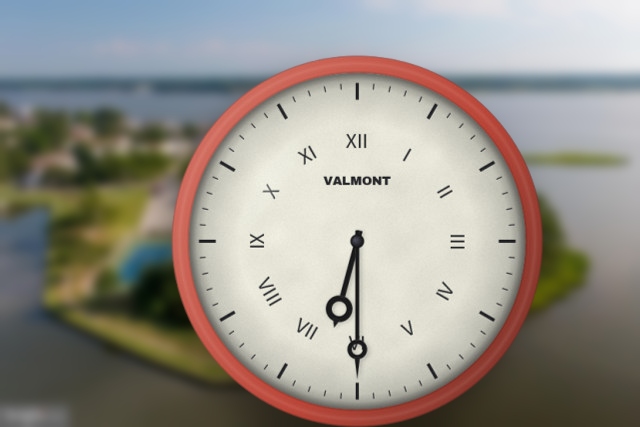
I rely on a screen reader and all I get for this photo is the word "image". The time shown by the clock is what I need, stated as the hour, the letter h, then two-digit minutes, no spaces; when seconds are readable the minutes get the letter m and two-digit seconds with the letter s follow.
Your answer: 6h30
